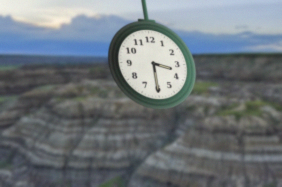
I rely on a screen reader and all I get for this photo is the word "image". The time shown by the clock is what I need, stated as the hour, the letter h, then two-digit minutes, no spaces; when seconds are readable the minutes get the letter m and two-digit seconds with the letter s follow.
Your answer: 3h30
